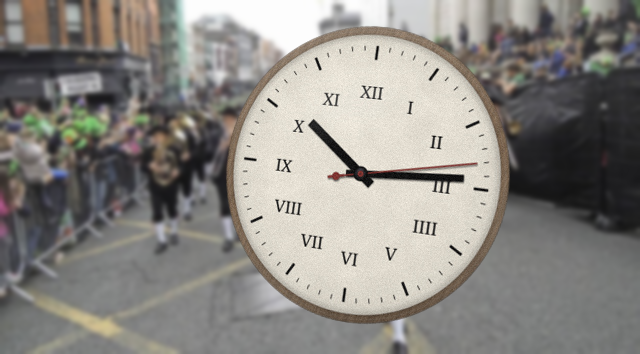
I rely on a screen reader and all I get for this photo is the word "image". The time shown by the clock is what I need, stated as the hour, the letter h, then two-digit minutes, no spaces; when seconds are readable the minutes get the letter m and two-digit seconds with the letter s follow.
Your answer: 10h14m13s
